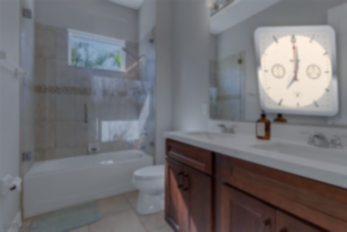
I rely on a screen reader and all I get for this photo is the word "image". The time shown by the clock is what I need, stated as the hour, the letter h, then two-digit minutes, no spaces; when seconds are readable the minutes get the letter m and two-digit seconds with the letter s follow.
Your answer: 7h01
